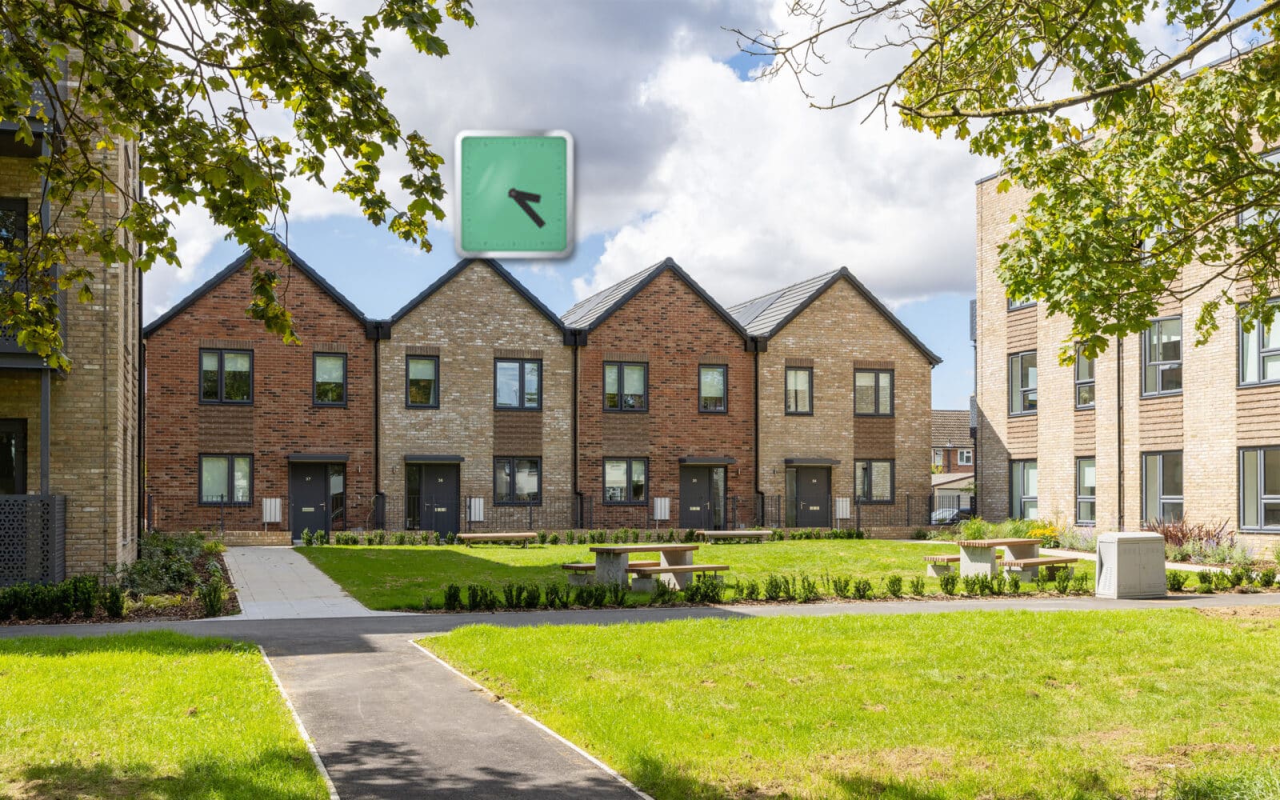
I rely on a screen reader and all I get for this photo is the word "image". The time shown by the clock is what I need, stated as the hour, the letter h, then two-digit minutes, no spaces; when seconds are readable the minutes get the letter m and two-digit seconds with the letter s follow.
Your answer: 3h23
